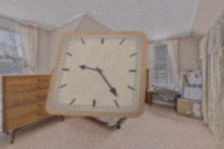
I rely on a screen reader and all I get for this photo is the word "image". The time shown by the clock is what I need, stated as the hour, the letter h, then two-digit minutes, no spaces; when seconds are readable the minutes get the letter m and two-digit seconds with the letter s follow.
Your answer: 9h24
